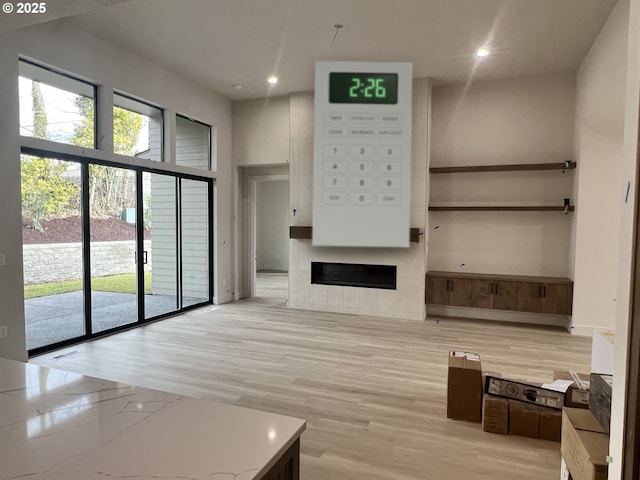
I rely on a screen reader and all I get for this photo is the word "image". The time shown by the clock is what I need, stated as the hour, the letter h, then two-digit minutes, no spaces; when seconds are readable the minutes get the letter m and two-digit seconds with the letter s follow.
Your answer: 2h26
